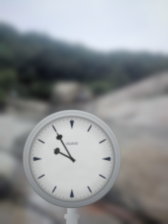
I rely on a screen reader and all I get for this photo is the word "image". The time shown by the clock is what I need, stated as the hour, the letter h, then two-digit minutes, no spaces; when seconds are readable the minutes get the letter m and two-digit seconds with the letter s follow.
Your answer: 9h55
